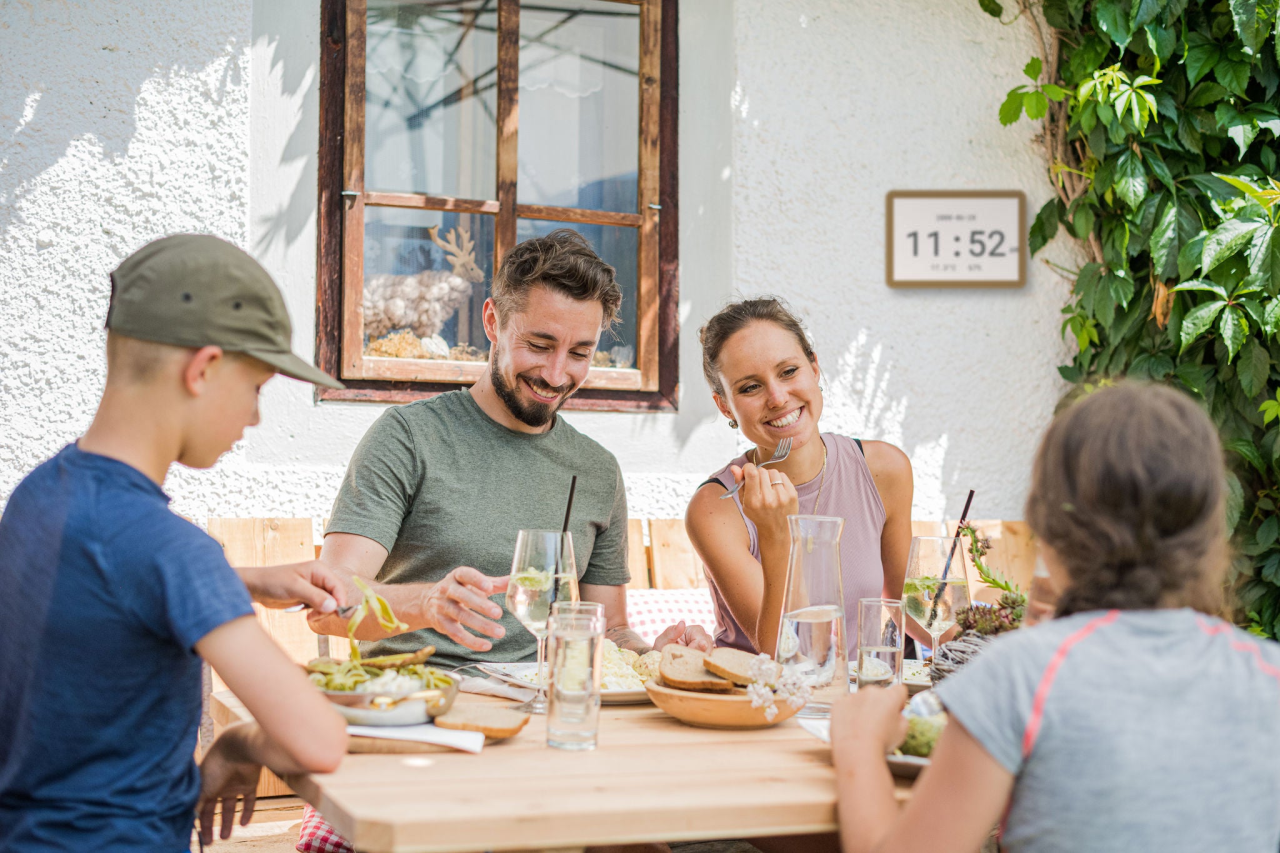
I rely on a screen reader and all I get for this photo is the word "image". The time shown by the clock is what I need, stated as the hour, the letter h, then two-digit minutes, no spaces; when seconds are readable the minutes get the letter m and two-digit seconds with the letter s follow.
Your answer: 11h52
